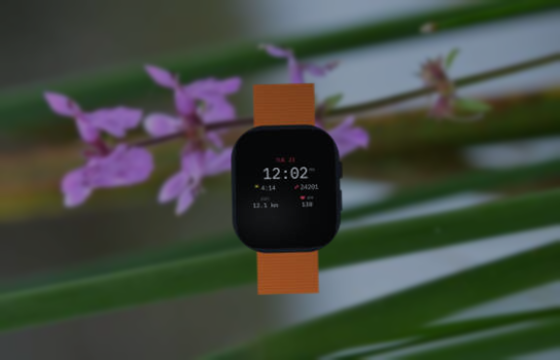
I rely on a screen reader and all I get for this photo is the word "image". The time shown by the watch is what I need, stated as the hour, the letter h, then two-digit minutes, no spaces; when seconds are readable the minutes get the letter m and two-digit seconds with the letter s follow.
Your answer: 12h02
